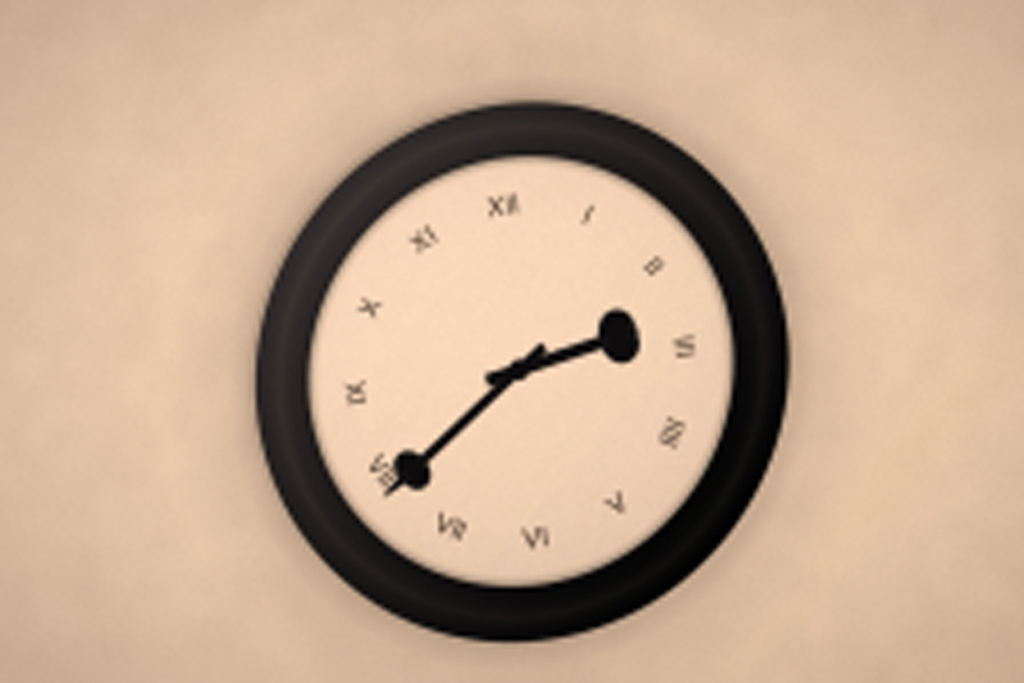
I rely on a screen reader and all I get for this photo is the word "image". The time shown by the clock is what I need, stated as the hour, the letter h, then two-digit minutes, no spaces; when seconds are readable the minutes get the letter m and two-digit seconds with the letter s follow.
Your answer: 2h39
